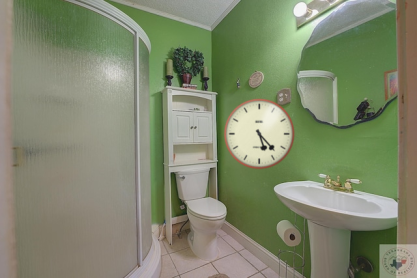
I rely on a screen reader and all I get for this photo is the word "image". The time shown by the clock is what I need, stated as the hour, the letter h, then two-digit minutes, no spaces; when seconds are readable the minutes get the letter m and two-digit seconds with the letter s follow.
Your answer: 5h23
